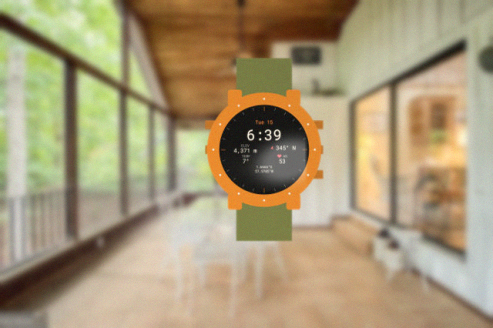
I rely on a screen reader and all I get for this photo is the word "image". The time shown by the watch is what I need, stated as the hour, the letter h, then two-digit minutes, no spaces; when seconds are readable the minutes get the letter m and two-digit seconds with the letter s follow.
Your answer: 6h39
